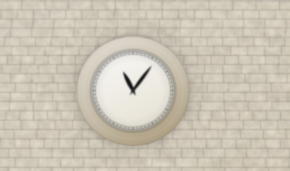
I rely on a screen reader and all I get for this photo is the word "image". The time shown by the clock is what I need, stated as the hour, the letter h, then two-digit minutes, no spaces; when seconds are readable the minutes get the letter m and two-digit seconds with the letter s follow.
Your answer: 11h06
